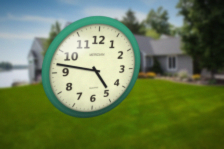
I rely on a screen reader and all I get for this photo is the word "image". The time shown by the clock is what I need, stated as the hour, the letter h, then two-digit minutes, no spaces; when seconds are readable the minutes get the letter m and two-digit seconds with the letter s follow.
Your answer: 4h47
